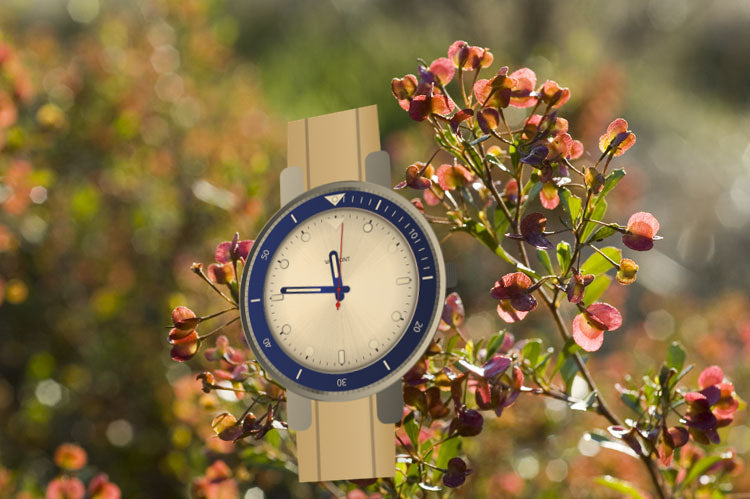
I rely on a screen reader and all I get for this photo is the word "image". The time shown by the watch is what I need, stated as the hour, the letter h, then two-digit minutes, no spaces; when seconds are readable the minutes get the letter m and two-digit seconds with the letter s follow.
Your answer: 11h46m01s
